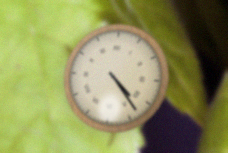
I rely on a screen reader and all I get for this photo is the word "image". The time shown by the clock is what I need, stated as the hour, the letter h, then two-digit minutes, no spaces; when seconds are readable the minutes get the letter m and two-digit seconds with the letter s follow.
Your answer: 4h23
